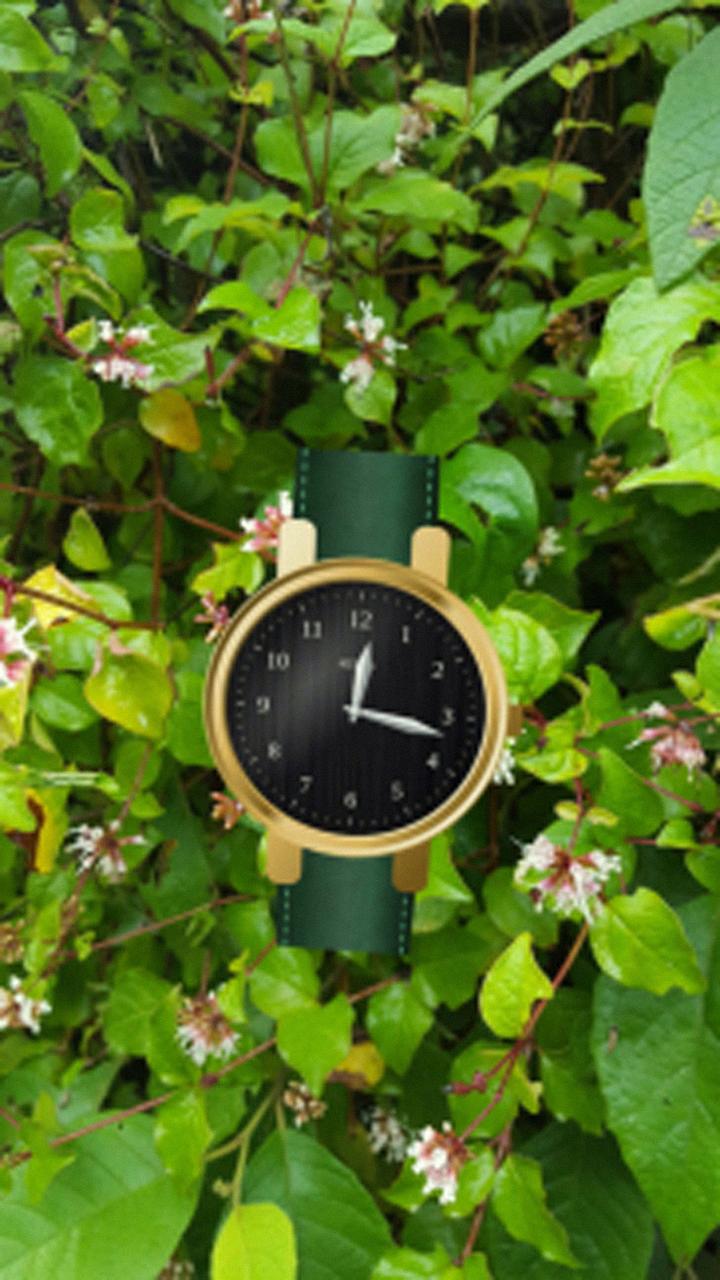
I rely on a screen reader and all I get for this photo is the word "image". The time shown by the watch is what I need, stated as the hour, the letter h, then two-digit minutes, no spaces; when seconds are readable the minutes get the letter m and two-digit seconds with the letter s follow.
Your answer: 12h17
